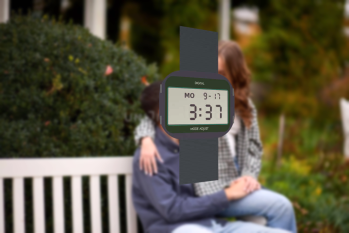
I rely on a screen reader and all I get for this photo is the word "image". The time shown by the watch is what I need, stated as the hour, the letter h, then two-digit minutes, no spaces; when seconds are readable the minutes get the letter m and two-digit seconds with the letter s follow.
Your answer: 3h37
